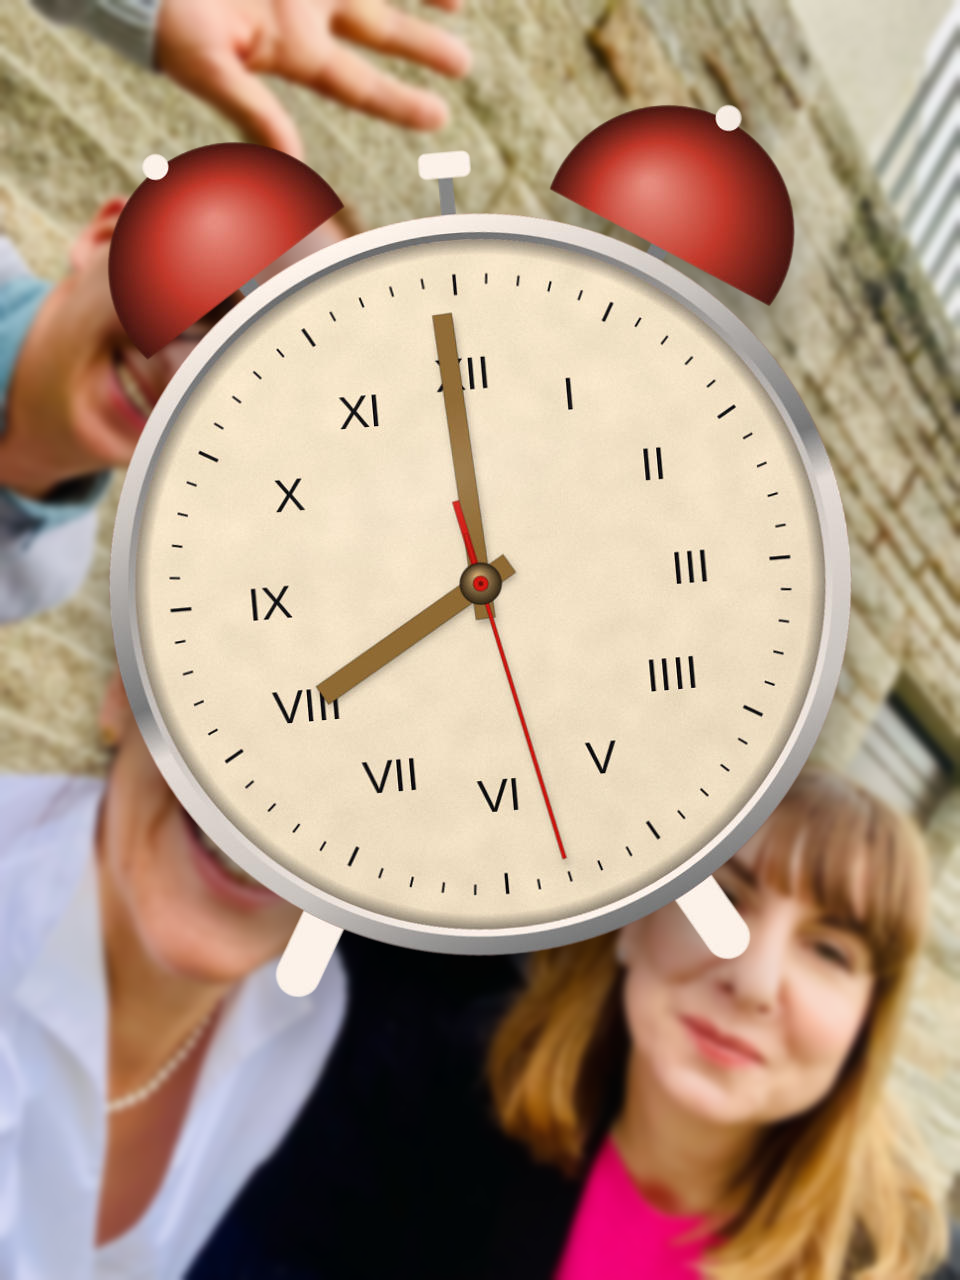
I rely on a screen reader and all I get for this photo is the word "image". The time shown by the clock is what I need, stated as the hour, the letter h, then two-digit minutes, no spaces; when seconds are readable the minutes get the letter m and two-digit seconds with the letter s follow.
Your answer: 7h59m28s
